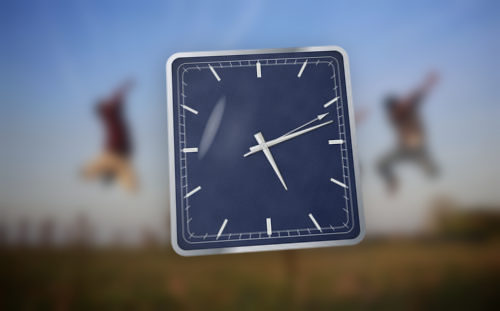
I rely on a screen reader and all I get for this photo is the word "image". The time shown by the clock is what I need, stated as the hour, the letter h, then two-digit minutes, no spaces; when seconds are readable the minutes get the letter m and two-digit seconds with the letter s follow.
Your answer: 5h12m11s
